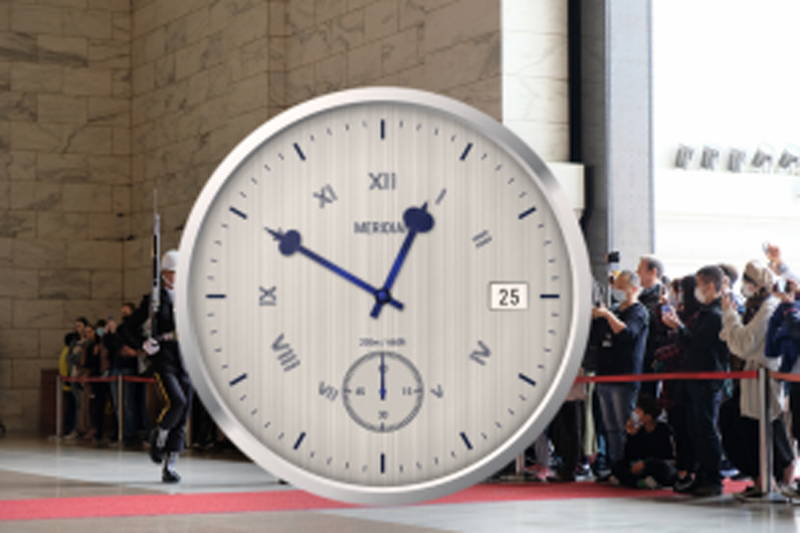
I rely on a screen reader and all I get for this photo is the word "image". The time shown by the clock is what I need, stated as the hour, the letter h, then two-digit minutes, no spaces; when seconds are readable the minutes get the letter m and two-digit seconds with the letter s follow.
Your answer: 12h50
